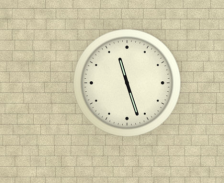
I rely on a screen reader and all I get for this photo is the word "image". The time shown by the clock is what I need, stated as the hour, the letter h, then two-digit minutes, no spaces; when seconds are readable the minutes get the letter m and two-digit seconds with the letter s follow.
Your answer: 11h27
